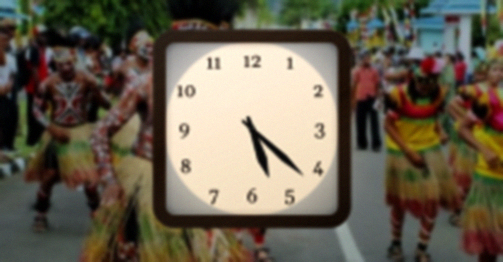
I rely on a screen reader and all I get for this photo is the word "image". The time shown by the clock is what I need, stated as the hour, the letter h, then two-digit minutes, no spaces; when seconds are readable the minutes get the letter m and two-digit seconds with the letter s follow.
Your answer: 5h22
